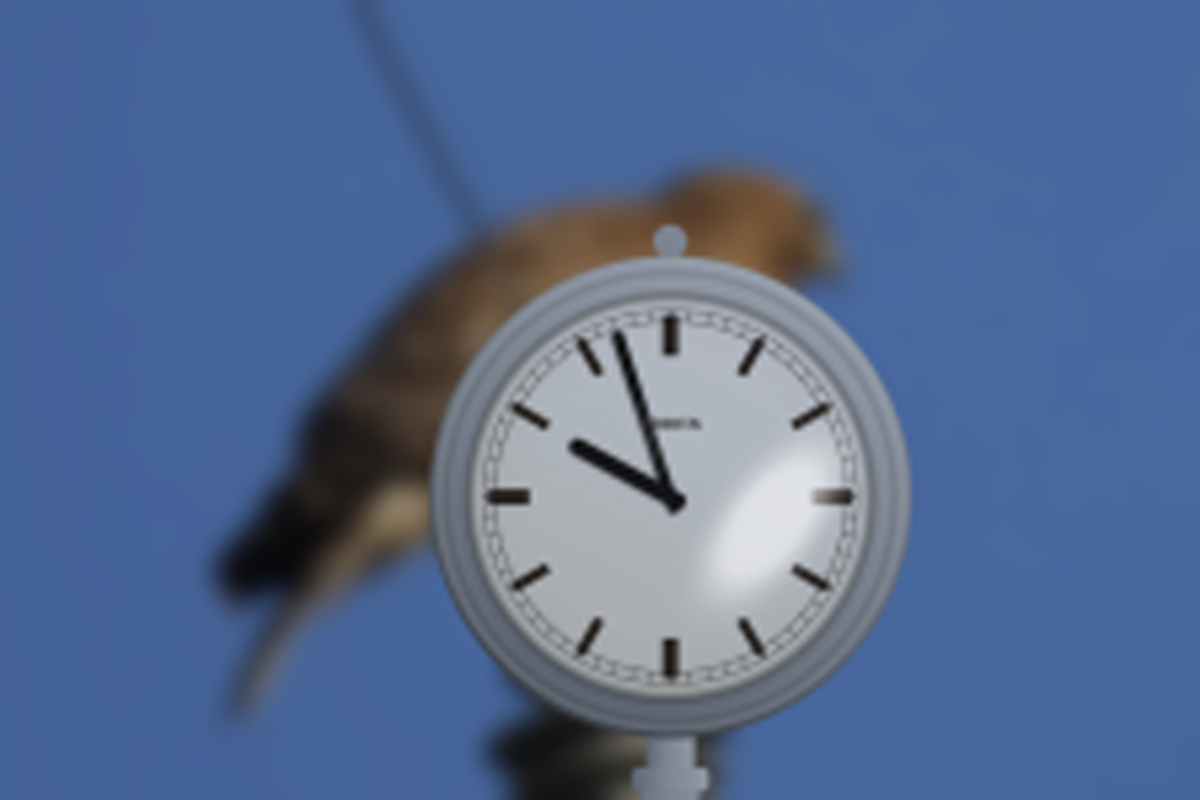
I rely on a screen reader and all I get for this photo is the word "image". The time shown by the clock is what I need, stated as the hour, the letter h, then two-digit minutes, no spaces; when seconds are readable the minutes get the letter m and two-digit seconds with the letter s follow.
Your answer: 9h57
